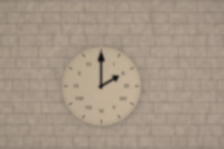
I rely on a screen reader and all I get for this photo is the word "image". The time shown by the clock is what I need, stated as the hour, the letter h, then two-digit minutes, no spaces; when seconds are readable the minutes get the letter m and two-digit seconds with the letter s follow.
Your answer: 2h00
